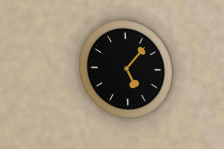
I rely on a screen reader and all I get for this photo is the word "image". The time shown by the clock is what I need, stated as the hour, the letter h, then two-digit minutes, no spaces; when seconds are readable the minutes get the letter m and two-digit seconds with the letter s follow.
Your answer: 5h07
